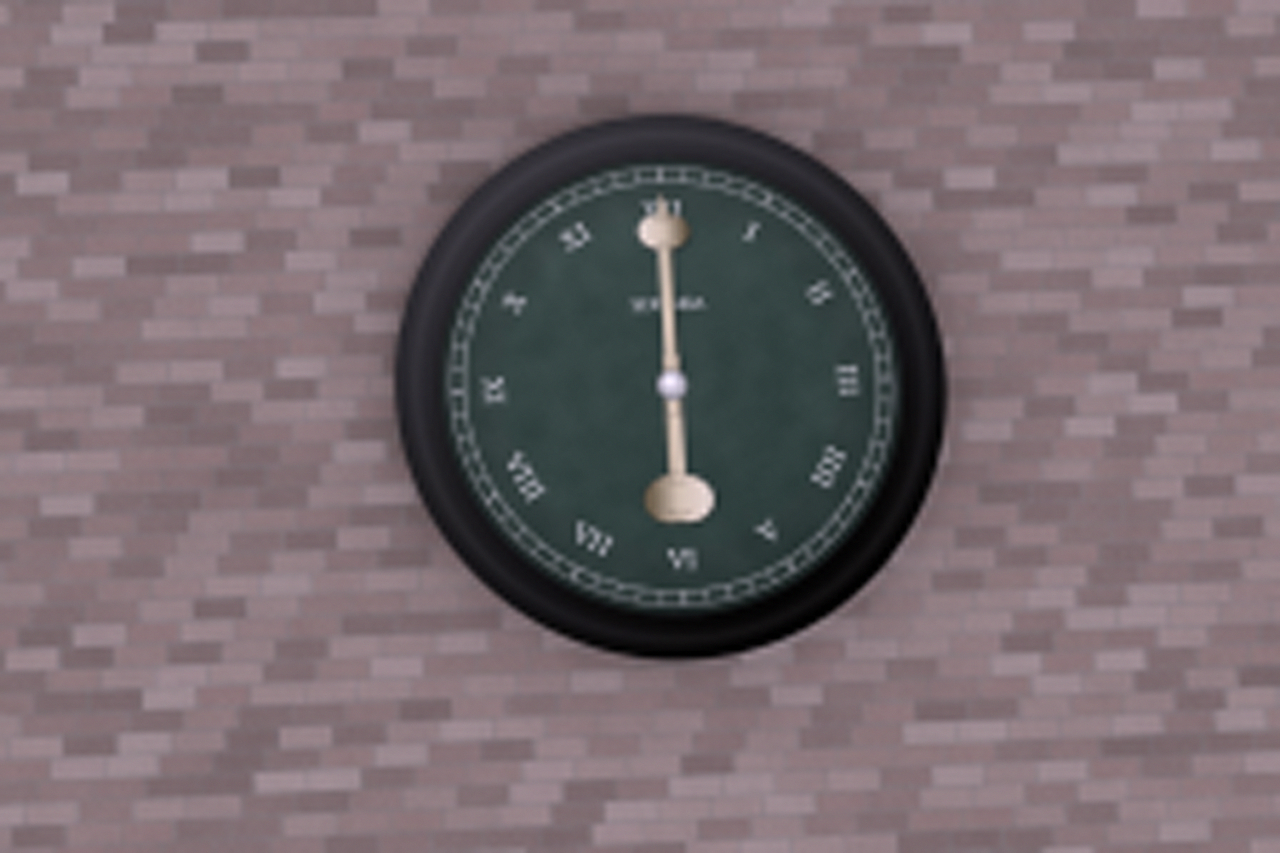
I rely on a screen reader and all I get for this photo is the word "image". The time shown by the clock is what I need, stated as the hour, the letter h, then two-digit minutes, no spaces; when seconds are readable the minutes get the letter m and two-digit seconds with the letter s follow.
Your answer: 6h00
